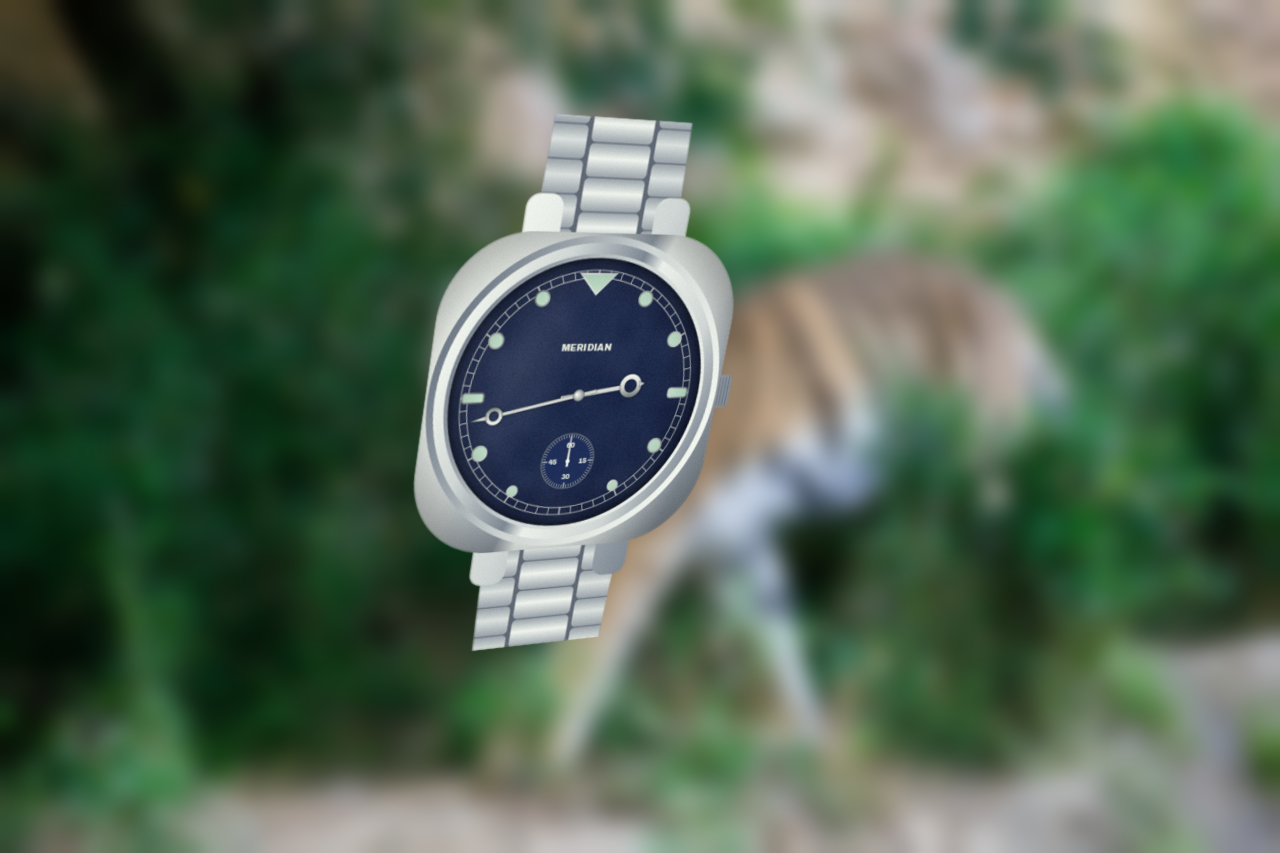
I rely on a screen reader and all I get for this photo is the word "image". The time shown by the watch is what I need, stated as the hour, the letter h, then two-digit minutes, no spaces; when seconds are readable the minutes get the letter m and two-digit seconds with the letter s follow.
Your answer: 2h43
